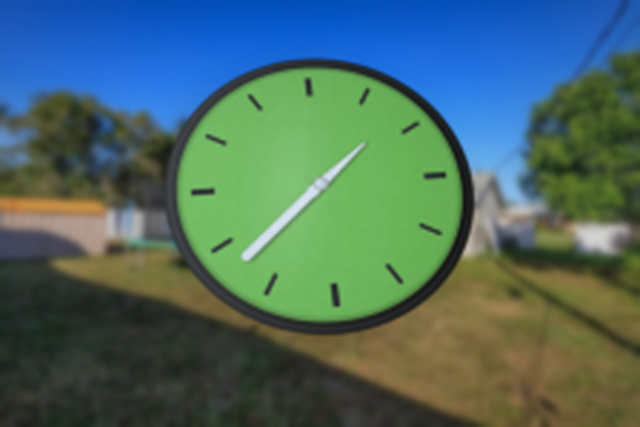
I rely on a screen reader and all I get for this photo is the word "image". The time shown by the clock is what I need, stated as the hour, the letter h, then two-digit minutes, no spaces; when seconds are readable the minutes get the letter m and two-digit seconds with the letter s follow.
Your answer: 1h38
